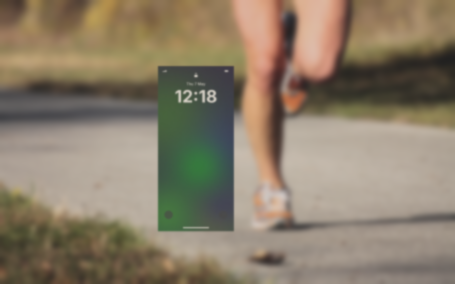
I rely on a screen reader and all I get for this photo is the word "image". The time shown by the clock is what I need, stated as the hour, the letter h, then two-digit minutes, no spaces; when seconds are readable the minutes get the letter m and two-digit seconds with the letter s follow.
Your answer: 12h18
